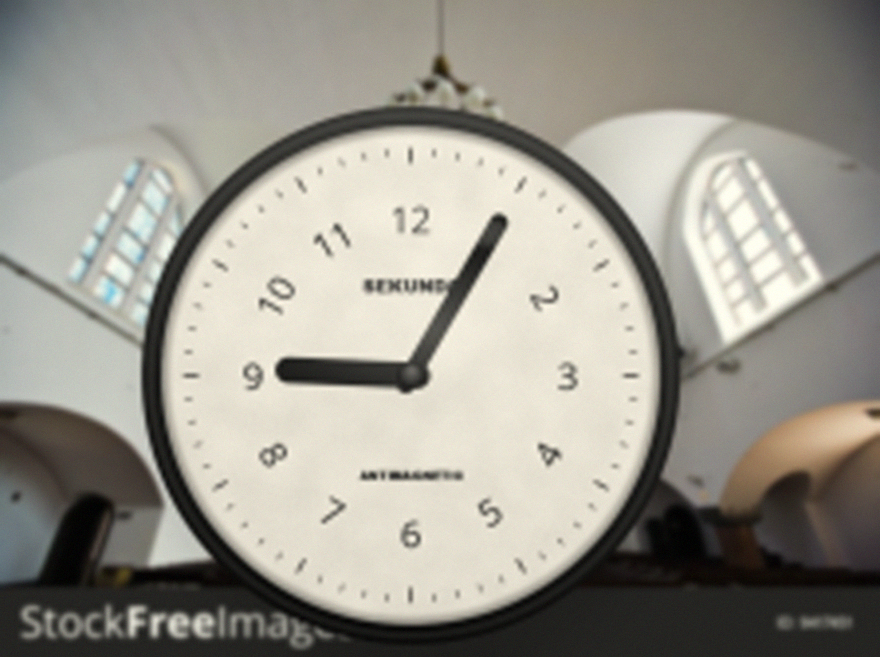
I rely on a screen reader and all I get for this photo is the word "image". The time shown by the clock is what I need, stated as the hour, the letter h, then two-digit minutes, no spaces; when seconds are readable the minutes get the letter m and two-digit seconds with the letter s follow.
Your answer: 9h05
